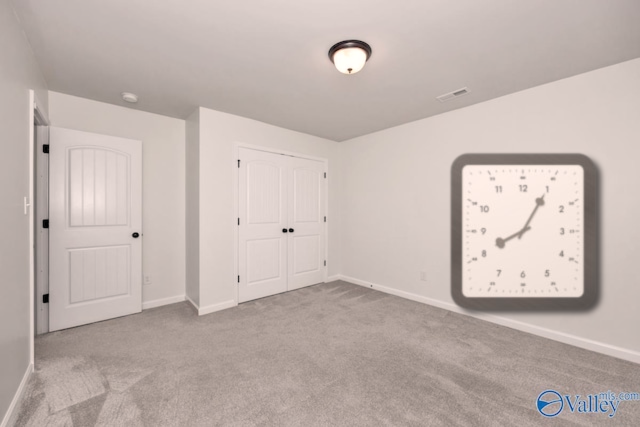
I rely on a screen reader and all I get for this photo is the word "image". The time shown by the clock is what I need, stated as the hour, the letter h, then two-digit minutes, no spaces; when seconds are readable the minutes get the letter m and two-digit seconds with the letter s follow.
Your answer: 8h05
